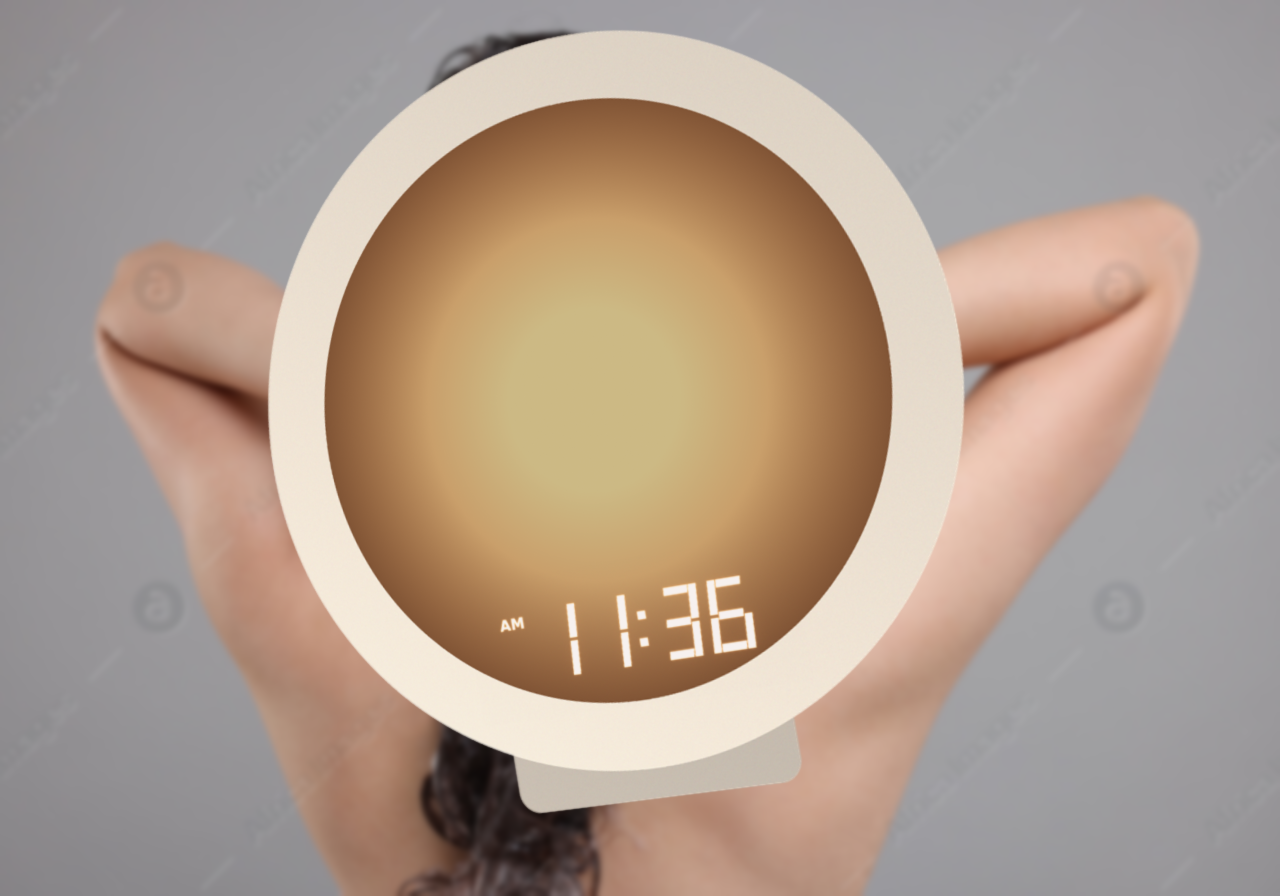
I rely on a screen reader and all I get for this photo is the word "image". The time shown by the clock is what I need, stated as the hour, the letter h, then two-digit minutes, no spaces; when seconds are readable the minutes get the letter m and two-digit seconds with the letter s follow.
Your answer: 11h36
